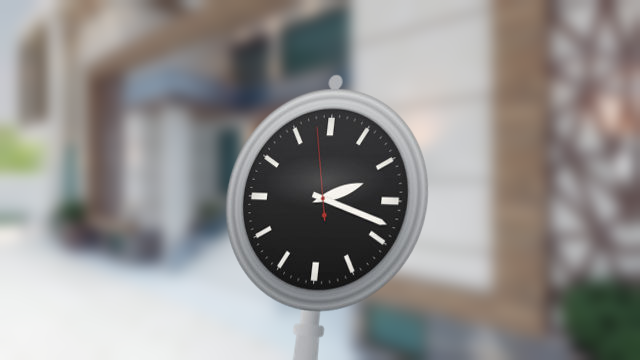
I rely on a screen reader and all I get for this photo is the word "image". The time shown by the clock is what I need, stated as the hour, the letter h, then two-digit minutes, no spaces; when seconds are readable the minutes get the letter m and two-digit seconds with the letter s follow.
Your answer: 2h17m58s
